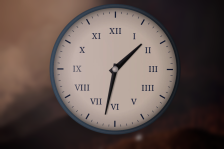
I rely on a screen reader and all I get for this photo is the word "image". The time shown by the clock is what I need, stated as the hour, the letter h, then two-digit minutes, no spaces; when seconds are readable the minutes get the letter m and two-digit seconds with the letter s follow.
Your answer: 1h32
